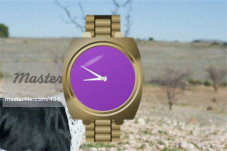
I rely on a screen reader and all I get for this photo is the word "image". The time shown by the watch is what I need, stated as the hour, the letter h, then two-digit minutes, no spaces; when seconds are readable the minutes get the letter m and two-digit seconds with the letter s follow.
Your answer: 8h50
